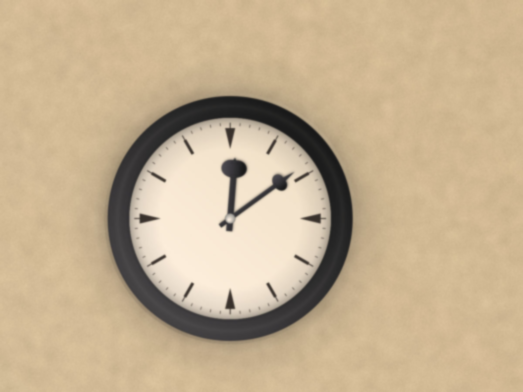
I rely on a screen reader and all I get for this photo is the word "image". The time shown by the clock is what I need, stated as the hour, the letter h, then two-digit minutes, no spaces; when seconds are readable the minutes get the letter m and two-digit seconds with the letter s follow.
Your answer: 12h09
